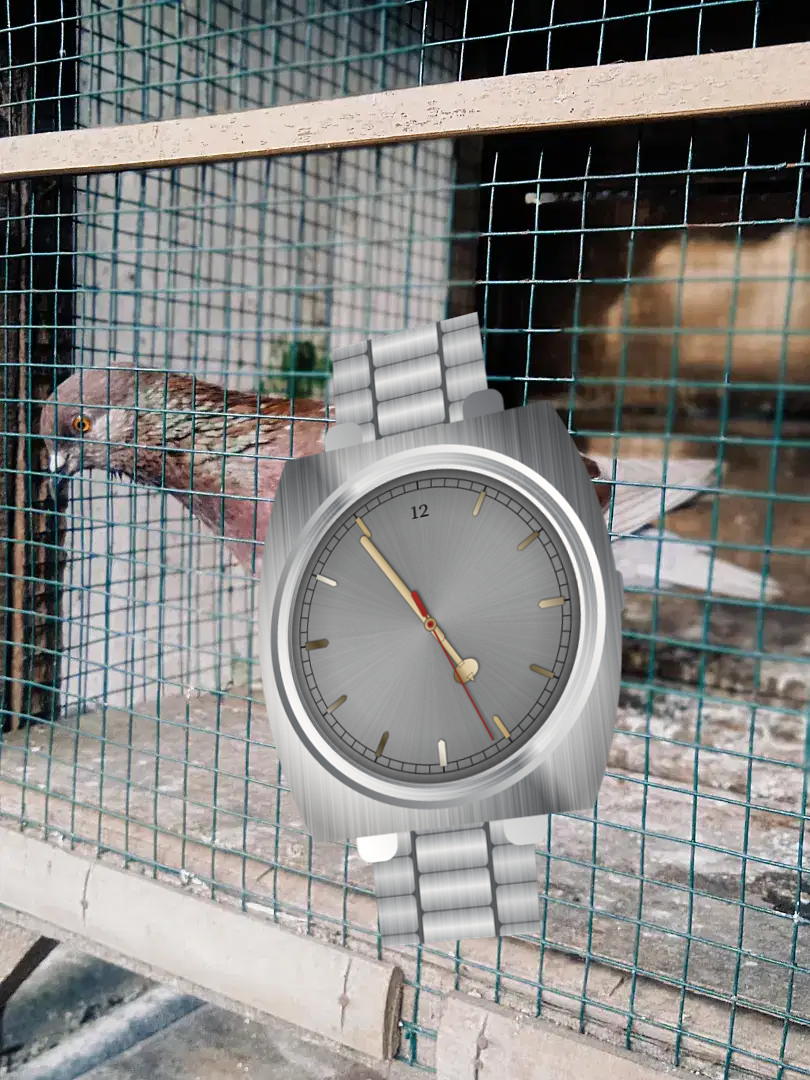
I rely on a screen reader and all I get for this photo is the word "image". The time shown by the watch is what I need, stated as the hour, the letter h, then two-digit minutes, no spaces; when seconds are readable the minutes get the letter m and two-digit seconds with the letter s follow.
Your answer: 4h54m26s
